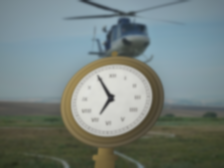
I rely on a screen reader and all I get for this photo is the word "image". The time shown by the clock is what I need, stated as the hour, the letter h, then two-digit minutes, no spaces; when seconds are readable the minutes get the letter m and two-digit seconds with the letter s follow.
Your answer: 6h55
